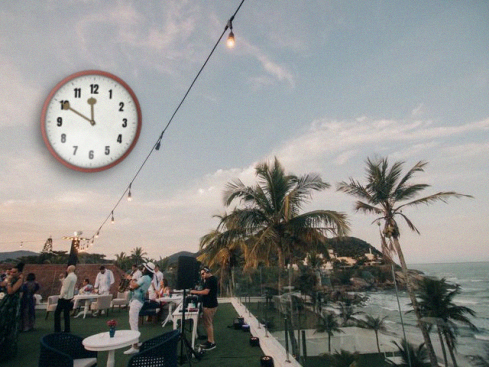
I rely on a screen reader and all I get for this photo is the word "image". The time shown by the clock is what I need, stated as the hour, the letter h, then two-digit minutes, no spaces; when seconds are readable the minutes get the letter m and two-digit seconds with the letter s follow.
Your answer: 11h50
